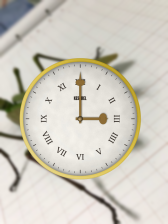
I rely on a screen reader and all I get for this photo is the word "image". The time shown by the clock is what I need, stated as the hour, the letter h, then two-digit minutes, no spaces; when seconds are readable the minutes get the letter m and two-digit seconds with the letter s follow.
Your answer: 3h00
